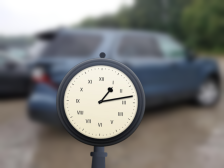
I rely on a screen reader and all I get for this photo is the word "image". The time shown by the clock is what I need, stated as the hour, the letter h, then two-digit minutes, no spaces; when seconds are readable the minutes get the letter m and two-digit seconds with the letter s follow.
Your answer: 1h13
